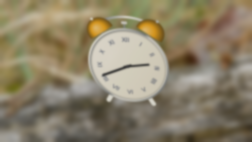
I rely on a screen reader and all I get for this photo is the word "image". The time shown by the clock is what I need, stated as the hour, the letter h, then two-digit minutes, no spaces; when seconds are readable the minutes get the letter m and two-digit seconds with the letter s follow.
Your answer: 2h41
